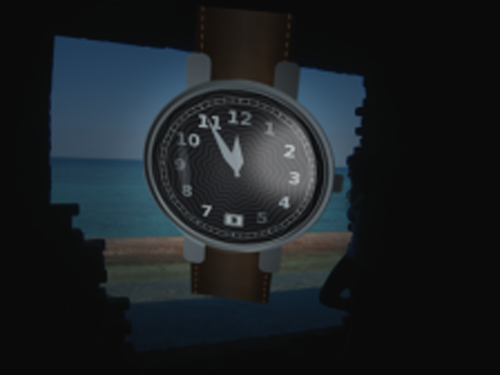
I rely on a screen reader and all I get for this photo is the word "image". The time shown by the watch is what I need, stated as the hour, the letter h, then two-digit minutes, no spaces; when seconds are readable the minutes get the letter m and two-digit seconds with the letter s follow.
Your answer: 11h55
